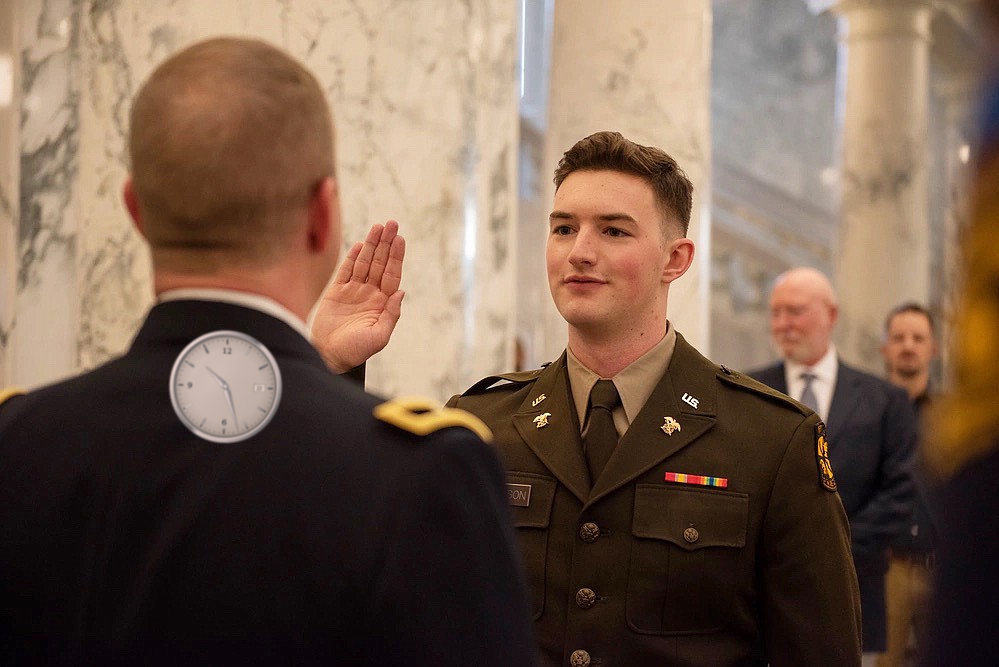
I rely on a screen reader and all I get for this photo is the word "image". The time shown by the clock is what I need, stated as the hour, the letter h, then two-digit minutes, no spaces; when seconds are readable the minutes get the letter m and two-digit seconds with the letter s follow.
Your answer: 10h27
